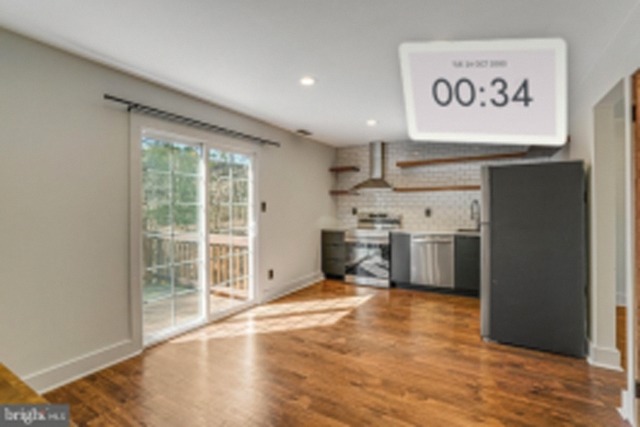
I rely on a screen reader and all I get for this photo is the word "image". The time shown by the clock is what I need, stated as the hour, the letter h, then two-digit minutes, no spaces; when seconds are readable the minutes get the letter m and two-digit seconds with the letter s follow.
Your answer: 0h34
